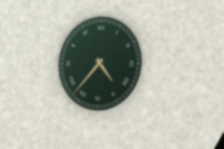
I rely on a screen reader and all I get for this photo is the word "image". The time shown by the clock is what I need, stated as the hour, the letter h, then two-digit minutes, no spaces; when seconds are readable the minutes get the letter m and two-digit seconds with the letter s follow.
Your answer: 4h37
